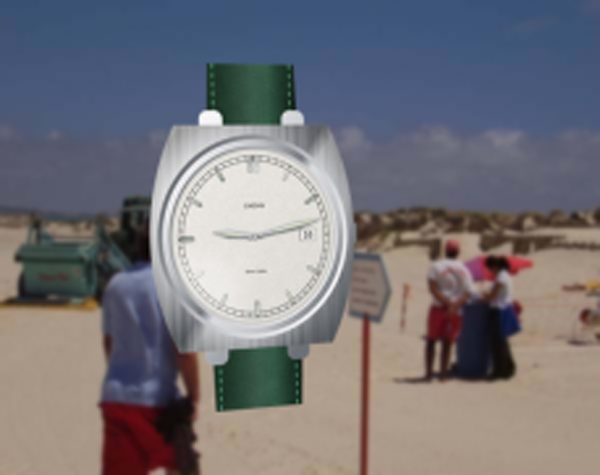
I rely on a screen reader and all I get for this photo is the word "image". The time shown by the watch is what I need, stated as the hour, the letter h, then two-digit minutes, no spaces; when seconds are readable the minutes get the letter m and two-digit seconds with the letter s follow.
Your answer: 9h13
